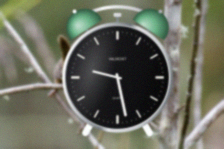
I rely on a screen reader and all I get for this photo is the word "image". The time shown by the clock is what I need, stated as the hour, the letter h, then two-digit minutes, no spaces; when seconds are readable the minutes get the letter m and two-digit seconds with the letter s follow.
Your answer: 9h28
